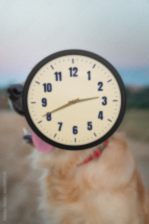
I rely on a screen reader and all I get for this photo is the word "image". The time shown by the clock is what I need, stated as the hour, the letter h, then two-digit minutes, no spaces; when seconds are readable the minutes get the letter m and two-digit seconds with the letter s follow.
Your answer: 2h41
